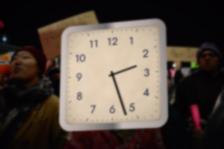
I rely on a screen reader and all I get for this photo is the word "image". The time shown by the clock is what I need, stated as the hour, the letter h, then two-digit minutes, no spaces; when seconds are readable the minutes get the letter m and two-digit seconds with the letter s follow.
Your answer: 2h27
